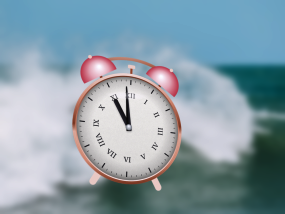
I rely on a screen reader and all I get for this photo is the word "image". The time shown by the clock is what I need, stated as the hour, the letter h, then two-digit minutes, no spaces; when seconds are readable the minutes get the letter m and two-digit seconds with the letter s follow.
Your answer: 10h59
